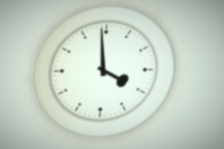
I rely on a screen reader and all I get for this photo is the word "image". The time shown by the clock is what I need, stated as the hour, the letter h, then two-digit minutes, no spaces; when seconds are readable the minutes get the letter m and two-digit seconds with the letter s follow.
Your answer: 3h59
